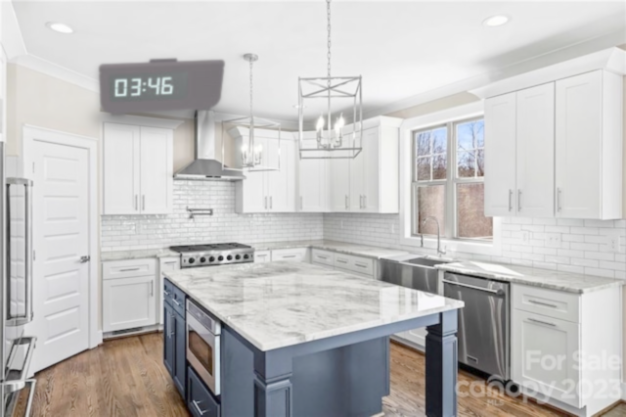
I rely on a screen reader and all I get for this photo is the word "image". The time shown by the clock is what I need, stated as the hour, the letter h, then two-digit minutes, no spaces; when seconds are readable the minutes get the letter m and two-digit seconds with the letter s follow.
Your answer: 3h46
